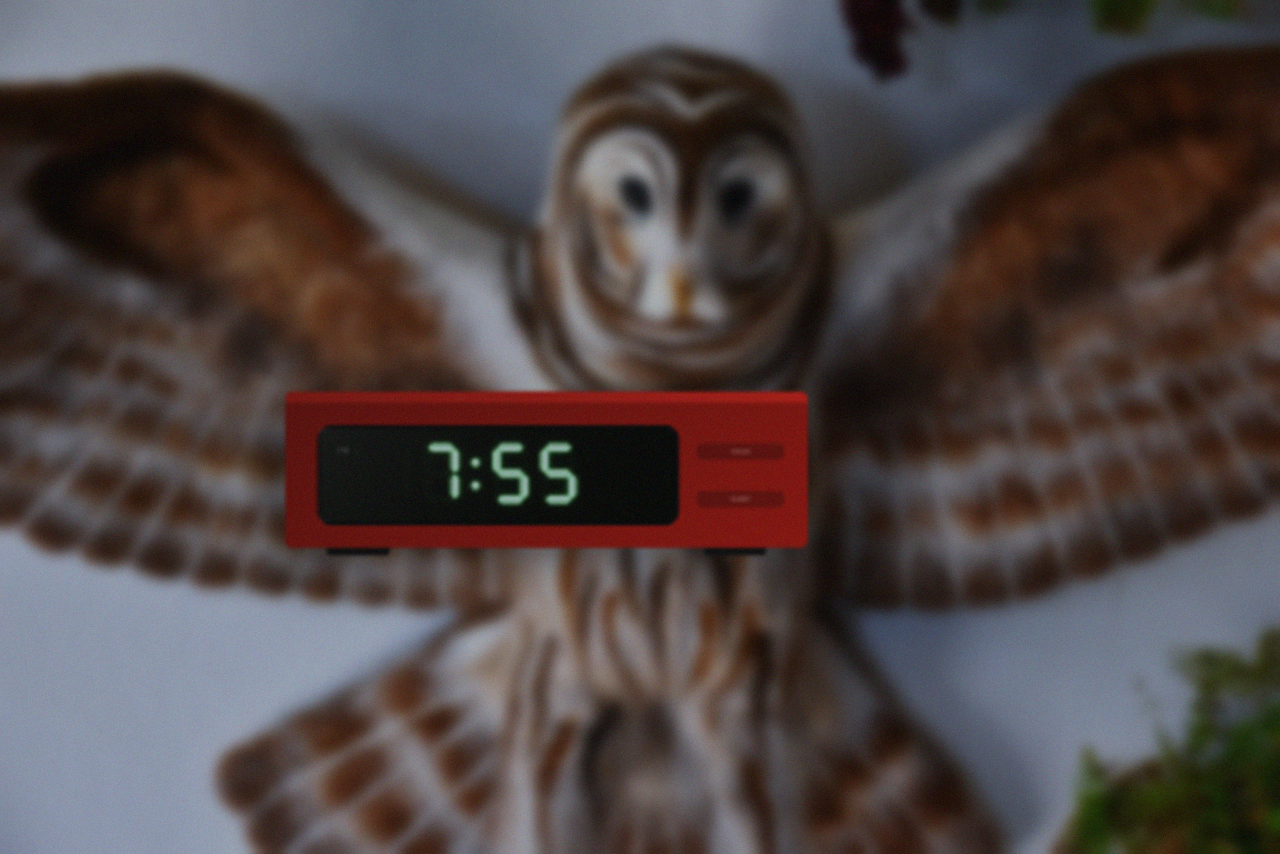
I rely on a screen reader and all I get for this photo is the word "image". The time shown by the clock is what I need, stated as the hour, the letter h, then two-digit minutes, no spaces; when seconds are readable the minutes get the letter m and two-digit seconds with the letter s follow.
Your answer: 7h55
